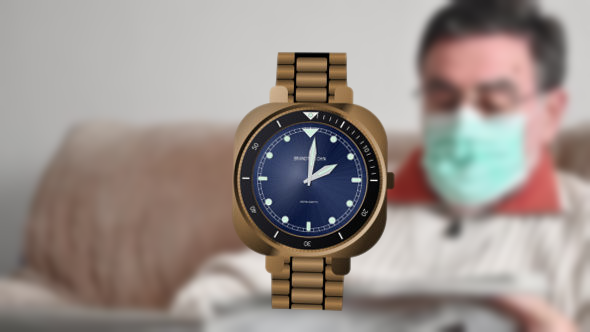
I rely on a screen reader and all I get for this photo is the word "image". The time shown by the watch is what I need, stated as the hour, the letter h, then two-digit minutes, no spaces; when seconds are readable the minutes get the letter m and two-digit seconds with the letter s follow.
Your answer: 2h01
